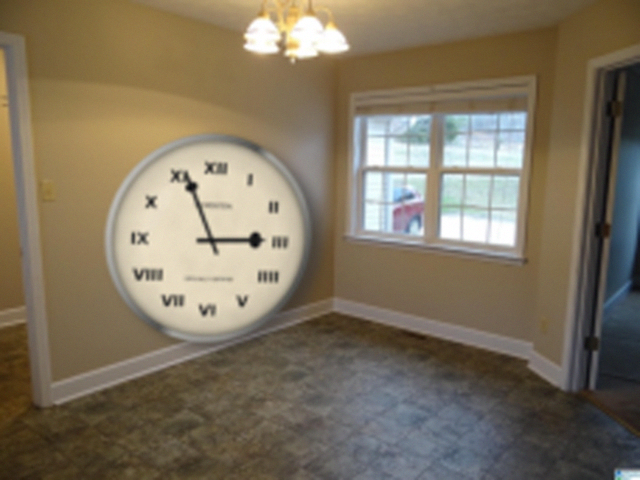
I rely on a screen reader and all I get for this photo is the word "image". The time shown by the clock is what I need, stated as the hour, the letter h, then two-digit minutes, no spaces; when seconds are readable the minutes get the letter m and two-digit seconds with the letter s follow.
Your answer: 2h56
